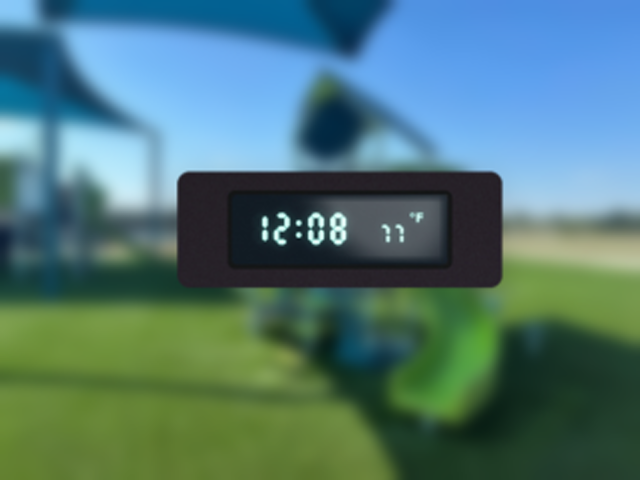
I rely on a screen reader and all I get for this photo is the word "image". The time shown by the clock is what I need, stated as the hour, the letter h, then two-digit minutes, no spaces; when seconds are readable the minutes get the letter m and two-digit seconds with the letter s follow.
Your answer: 12h08
